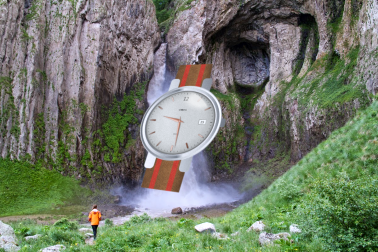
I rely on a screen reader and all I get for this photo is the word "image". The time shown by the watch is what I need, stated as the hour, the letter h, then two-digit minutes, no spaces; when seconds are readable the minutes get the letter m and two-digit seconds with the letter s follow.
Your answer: 9h29
